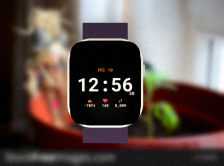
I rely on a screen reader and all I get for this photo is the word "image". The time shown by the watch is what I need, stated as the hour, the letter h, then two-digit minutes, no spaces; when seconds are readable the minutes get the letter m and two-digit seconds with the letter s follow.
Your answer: 12h56
